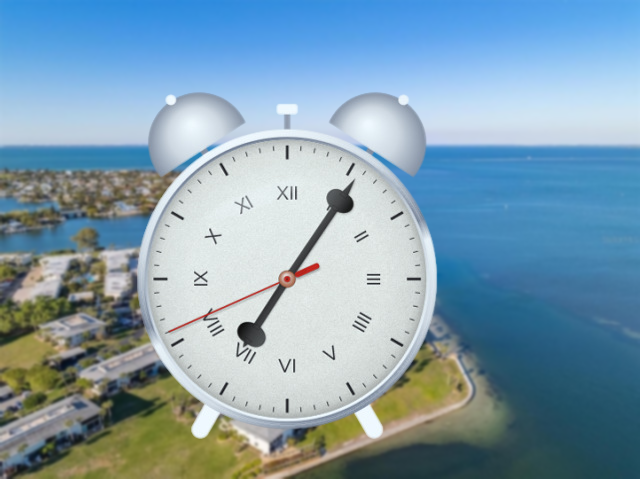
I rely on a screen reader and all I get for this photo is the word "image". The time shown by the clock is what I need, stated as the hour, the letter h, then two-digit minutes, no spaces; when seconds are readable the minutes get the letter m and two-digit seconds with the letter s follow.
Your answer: 7h05m41s
